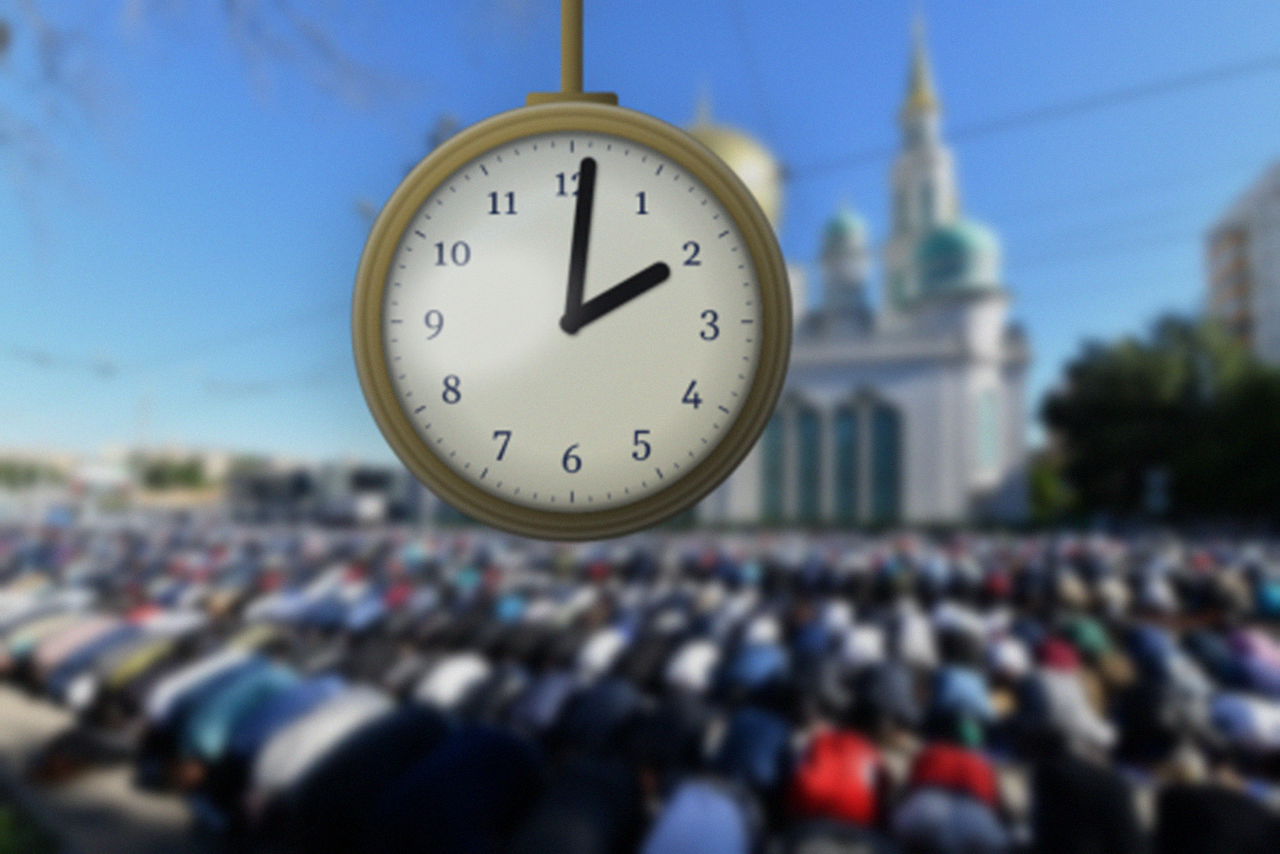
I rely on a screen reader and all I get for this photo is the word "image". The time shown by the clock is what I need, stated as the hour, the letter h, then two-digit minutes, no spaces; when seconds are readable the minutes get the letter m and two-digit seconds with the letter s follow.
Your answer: 2h01
